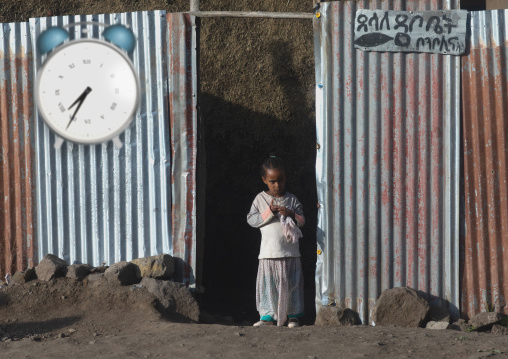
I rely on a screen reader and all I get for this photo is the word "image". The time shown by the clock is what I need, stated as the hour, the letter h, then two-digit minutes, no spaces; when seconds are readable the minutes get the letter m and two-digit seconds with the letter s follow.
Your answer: 7h35
